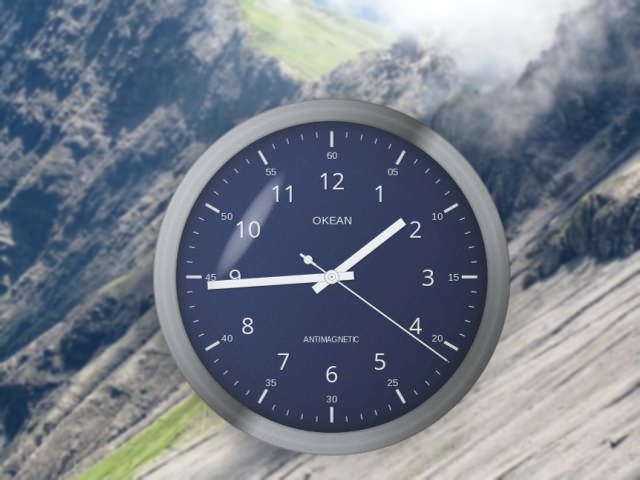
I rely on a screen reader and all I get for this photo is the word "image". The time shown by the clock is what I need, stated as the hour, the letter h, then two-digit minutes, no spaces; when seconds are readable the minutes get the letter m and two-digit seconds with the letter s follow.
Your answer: 1h44m21s
